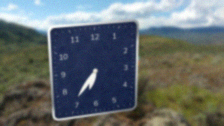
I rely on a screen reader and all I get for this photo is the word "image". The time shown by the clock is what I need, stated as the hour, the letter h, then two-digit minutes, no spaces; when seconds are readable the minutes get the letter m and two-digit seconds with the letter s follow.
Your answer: 6h36
